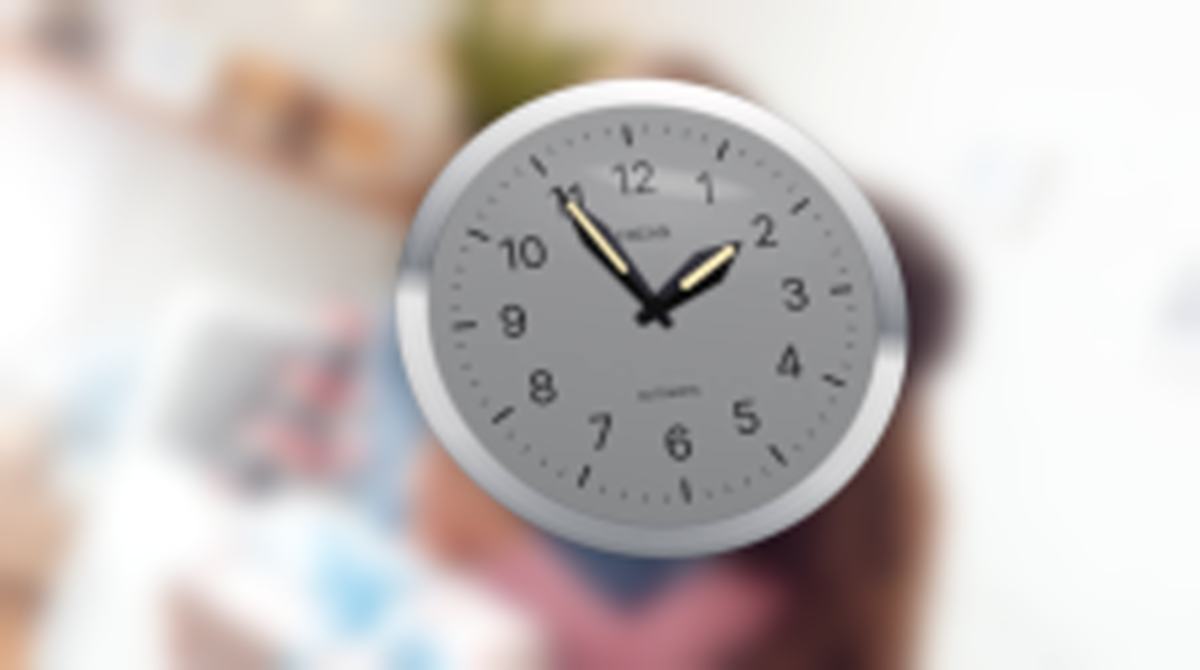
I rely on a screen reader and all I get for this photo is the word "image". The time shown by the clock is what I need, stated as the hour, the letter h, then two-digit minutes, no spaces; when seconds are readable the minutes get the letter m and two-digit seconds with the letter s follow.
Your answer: 1h55
